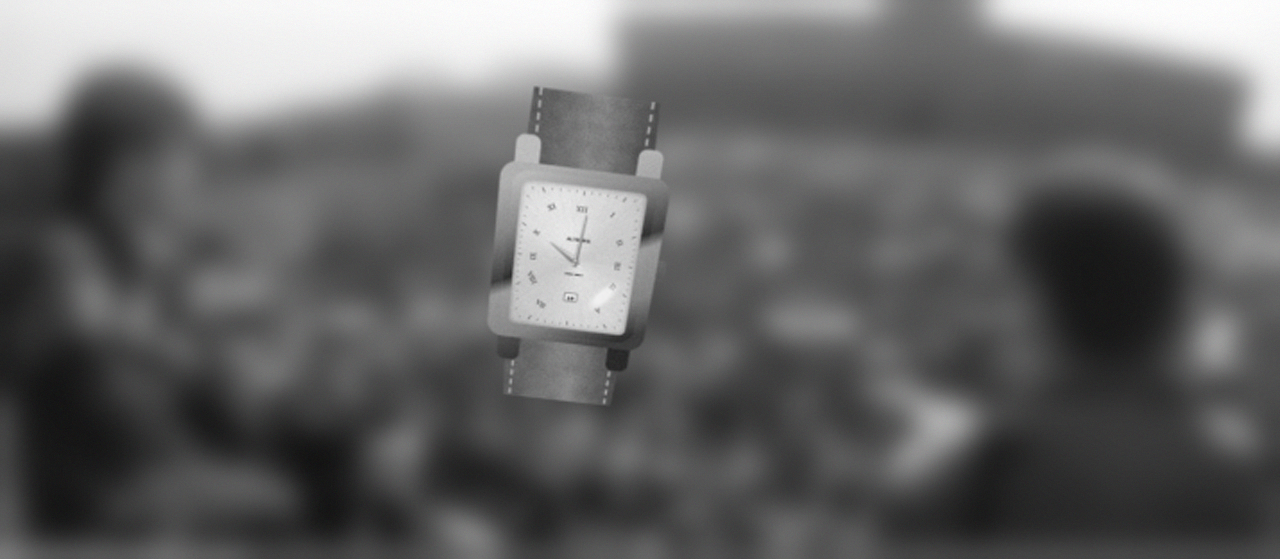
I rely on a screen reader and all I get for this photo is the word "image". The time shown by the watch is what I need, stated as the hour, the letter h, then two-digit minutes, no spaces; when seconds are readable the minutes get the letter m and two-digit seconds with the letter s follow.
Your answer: 10h01
